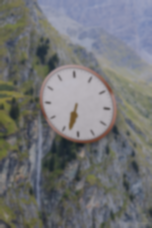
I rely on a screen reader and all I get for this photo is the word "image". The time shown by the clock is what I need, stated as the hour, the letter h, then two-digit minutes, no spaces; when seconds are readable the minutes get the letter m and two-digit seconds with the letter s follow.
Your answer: 6h33
